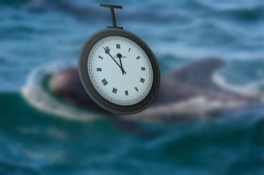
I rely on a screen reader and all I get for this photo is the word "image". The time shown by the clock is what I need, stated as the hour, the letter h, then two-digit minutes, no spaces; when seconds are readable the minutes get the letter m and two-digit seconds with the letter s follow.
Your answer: 11h54
